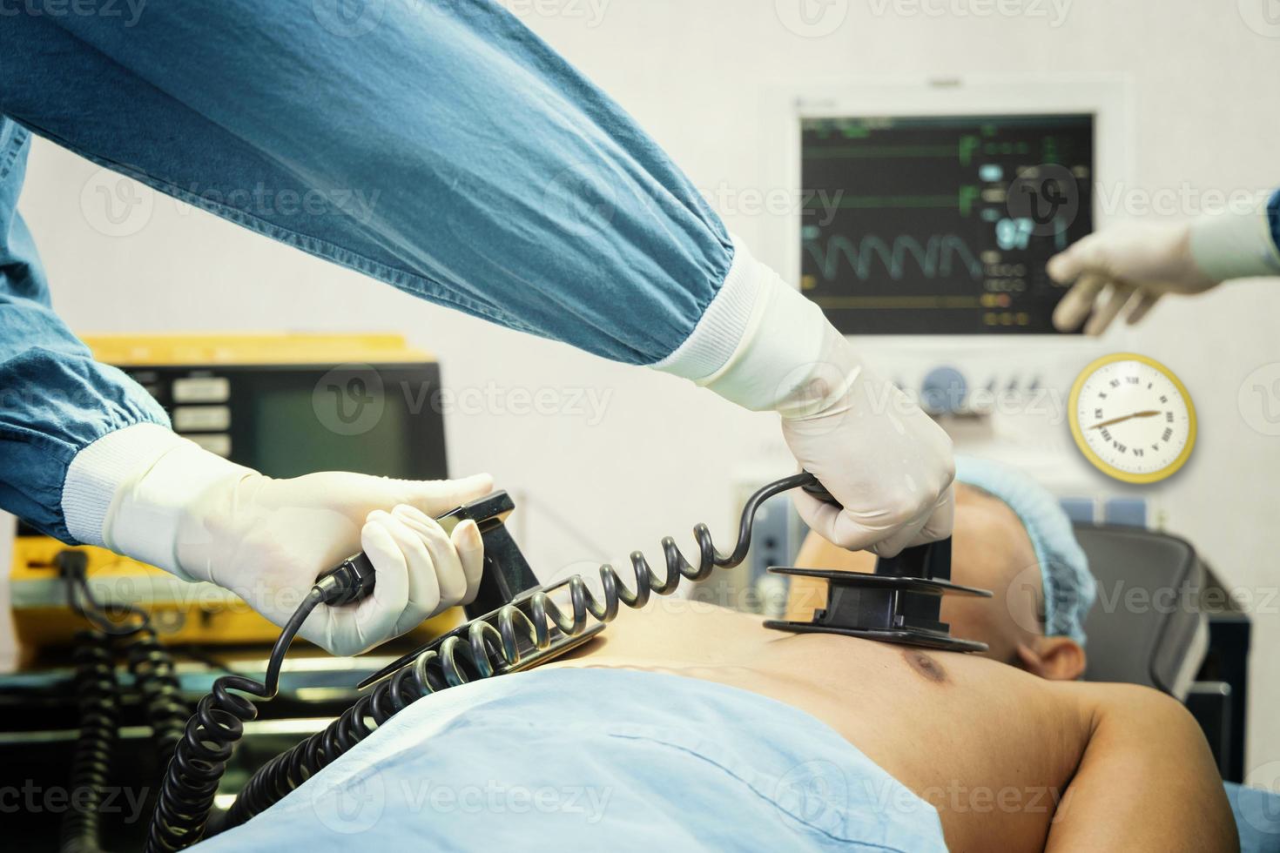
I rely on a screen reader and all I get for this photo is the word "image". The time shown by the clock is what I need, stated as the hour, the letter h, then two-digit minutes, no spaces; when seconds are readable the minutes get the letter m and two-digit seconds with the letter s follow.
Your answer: 2h42
